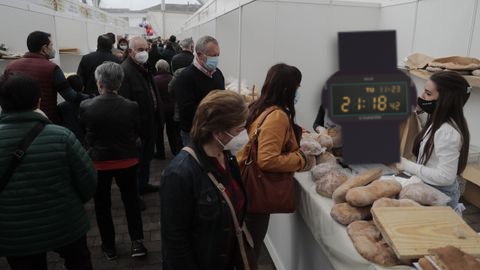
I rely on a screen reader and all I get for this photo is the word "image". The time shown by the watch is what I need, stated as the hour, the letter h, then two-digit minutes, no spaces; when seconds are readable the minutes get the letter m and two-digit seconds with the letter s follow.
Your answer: 21h18
